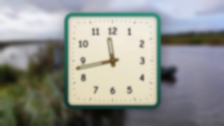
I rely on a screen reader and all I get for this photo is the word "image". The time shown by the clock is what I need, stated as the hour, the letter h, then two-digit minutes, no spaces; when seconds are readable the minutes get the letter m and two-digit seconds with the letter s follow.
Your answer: 11h43
